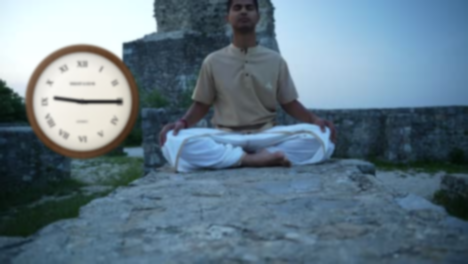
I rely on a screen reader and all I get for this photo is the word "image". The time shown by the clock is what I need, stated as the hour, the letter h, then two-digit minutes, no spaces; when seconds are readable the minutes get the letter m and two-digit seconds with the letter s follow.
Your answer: 9h15
